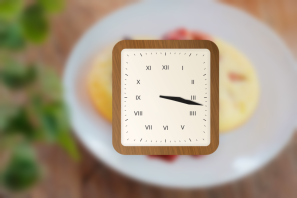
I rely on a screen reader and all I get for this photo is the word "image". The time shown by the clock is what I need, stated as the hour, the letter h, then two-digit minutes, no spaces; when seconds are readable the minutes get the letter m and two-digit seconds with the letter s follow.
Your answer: 3h17
